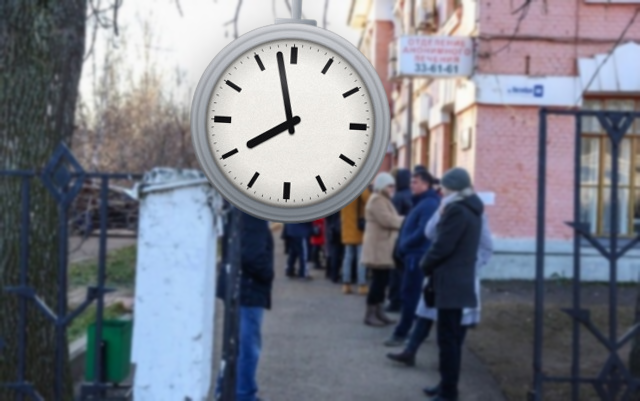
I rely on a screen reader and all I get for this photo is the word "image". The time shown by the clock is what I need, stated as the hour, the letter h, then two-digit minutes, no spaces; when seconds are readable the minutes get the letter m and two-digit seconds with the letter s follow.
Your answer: 7h58
